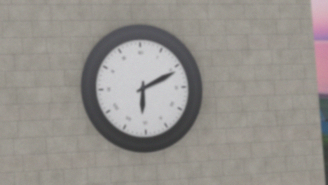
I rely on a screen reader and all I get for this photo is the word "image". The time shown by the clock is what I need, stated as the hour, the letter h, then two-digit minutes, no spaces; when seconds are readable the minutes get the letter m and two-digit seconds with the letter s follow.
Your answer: 6h11
